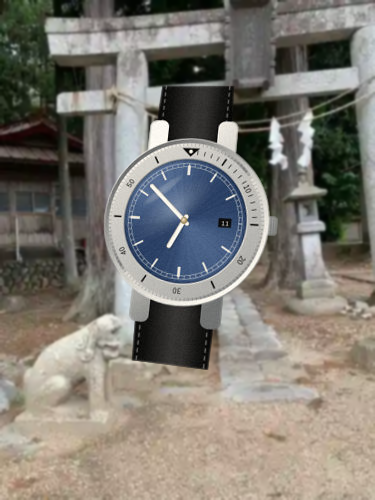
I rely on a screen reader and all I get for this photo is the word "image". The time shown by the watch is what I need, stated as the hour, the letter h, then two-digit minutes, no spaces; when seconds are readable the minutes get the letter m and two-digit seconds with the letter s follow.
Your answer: 6h52
